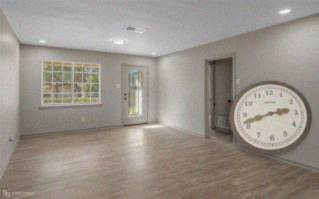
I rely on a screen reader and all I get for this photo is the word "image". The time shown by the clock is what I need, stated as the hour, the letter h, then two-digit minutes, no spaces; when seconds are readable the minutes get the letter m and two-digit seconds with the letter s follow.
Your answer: 2h42
